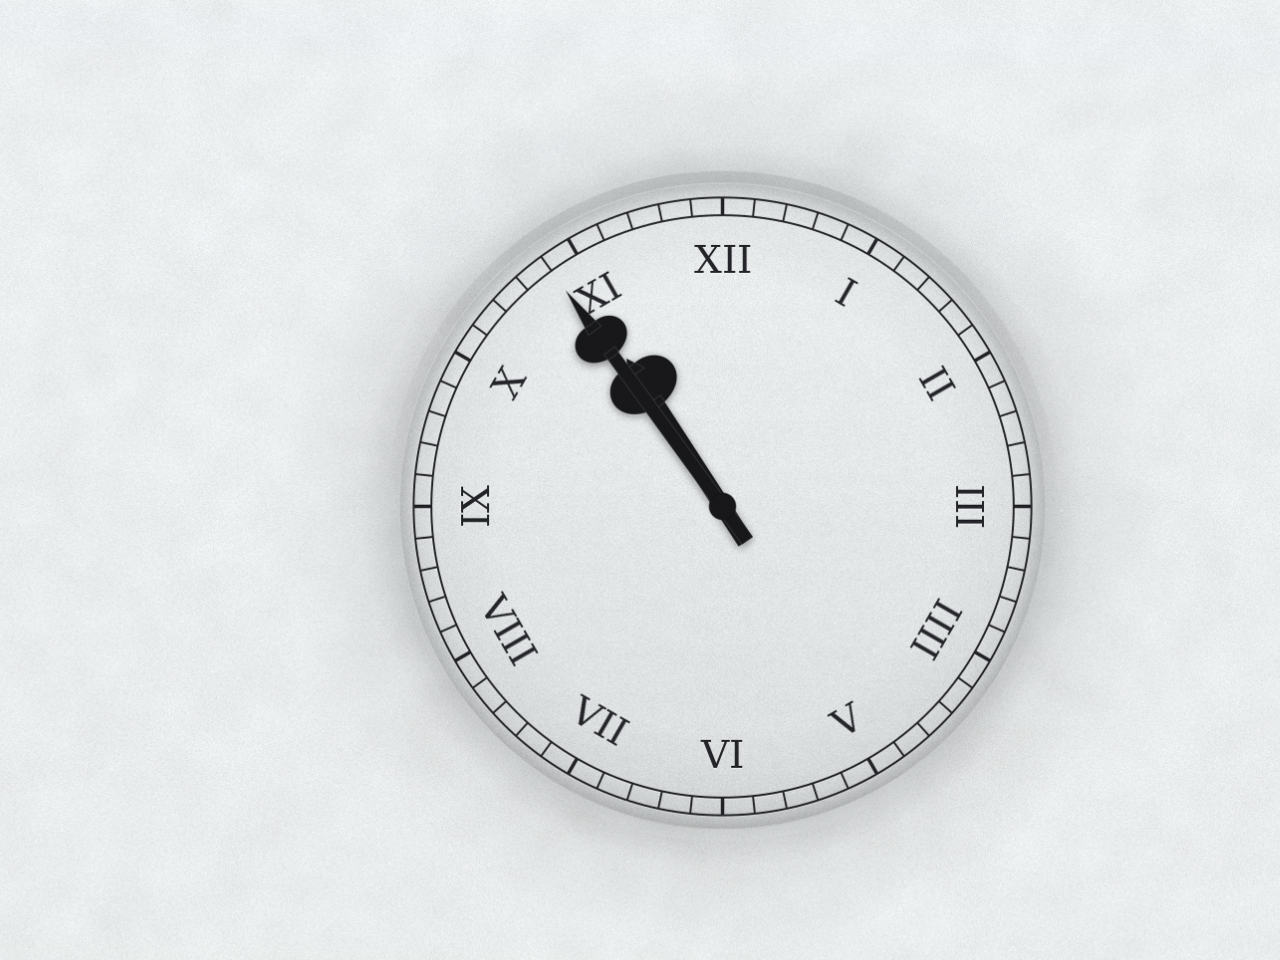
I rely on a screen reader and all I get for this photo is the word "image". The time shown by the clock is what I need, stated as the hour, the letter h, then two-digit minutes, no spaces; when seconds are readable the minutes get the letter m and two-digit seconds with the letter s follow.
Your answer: 10h54
